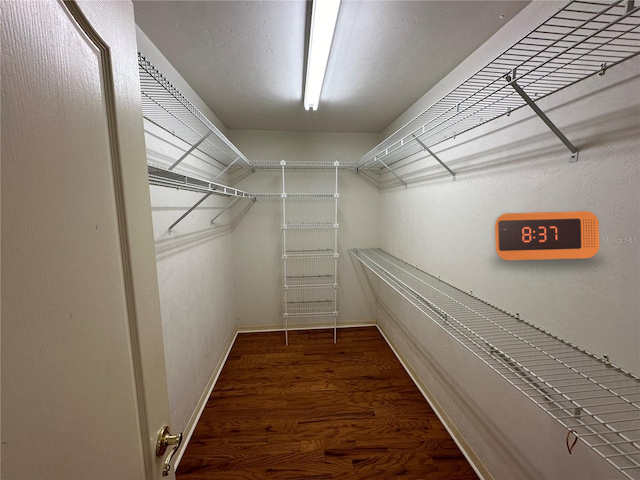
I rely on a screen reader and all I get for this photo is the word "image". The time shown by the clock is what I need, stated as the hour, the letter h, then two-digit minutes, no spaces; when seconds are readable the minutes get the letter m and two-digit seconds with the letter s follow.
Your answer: 8h37
